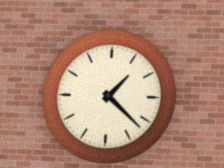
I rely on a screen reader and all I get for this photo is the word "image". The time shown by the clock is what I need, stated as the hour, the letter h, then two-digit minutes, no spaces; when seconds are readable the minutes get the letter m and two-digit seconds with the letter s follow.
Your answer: 1h22
